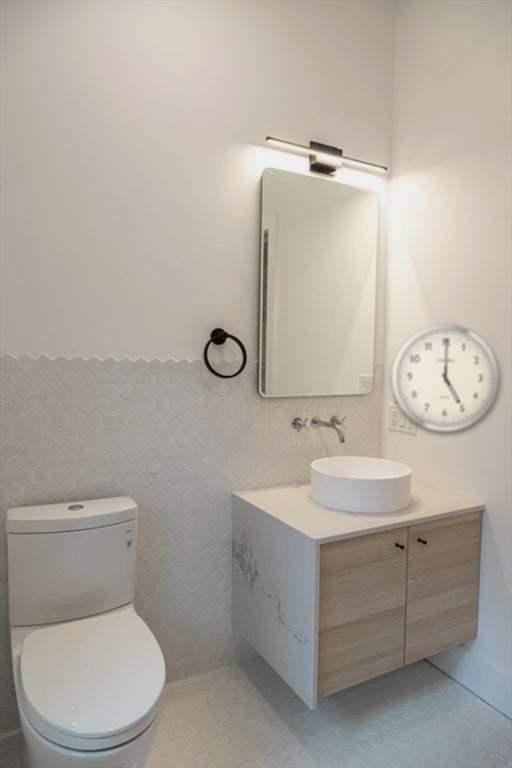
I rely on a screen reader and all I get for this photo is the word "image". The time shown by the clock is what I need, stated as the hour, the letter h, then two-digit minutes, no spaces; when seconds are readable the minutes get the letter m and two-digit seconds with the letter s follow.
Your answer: 5h00
